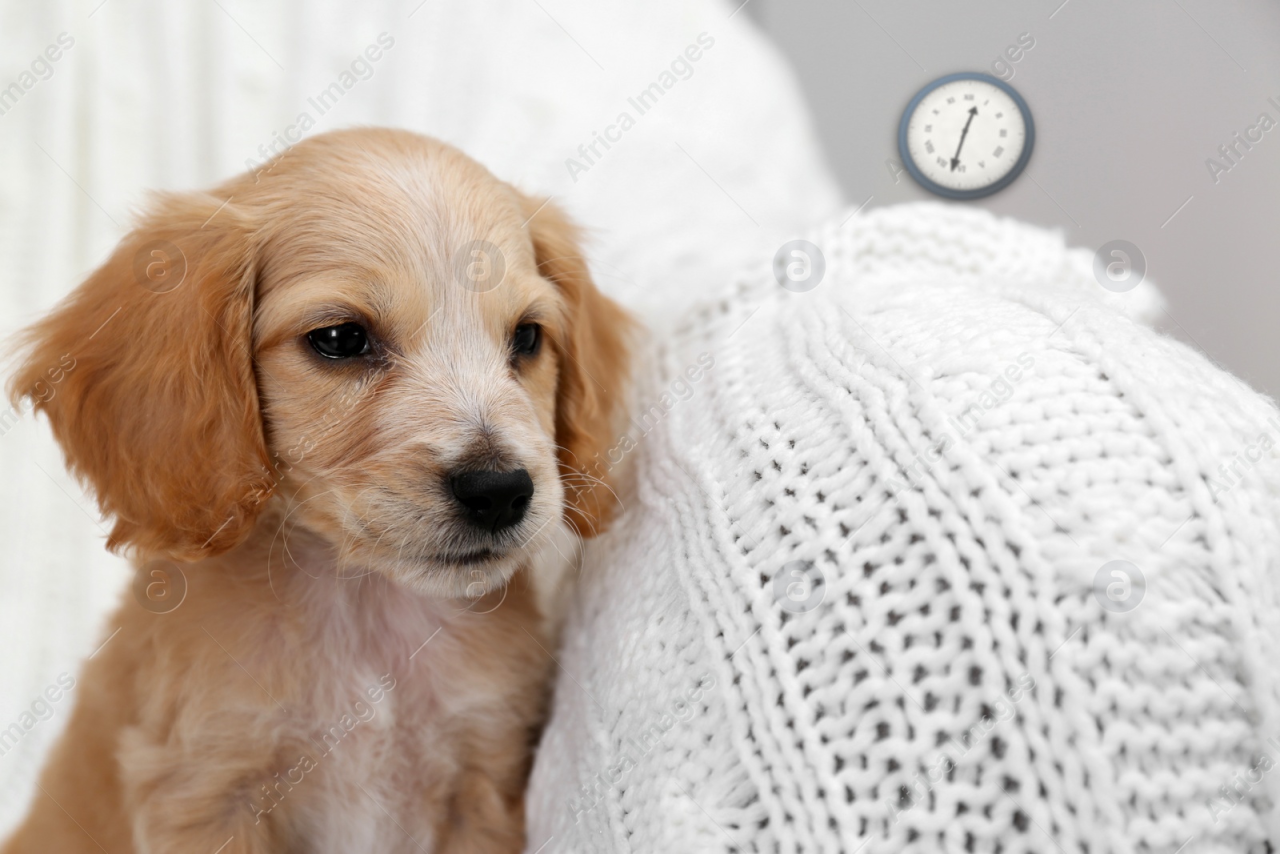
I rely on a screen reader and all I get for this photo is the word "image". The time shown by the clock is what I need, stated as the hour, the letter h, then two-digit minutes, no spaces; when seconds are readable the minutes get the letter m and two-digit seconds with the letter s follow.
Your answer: 12h32
